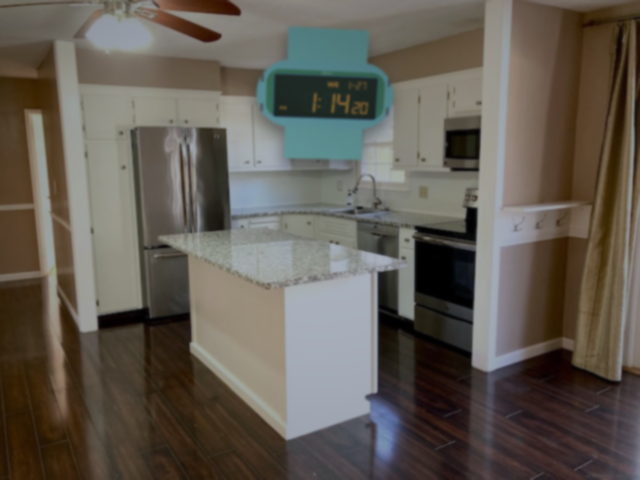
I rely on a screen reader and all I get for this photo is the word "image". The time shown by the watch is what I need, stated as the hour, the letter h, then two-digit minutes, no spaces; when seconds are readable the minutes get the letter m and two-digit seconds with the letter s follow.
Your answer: 1h14
